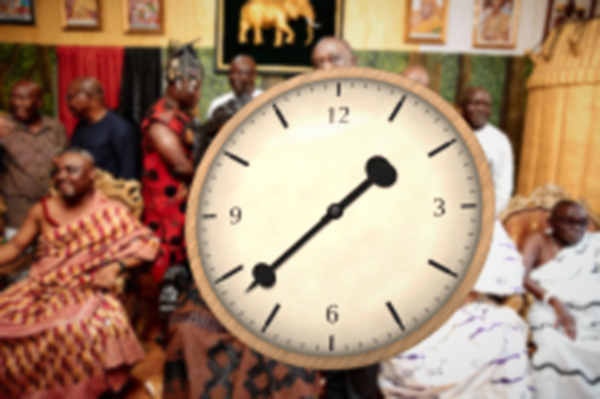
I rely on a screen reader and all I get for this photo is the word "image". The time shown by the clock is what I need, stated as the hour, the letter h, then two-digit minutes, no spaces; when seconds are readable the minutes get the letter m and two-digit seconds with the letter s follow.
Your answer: 1h38
